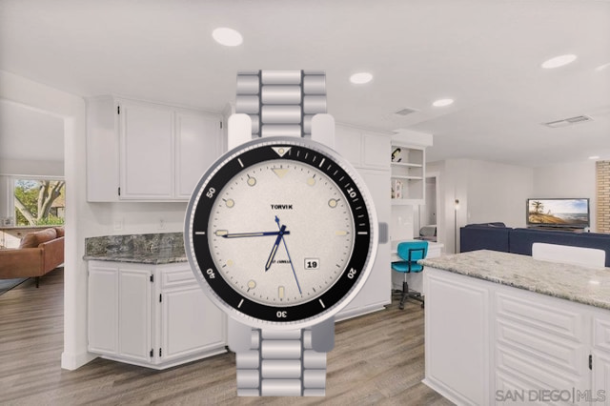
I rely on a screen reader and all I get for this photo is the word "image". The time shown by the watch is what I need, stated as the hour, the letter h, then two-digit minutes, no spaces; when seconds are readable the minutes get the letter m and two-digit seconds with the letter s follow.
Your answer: 6h44m27s
